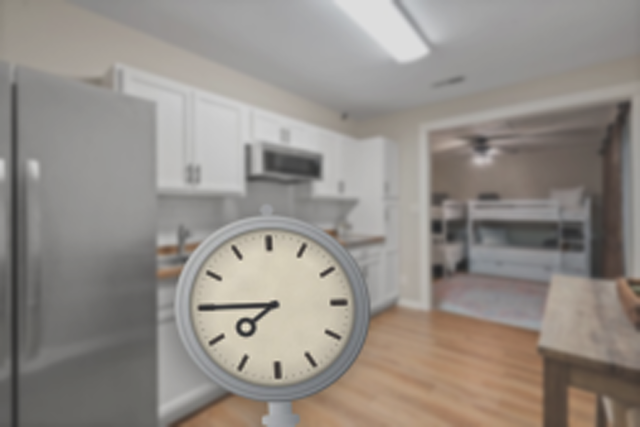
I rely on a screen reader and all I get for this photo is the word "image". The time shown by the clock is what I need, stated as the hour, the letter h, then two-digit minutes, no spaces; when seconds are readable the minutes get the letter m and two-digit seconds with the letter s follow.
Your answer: 7h45
